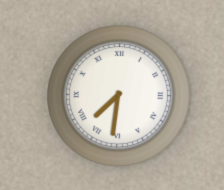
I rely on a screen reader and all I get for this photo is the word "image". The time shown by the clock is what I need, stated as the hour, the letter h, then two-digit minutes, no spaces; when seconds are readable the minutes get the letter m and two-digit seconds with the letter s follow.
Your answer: 7h31
